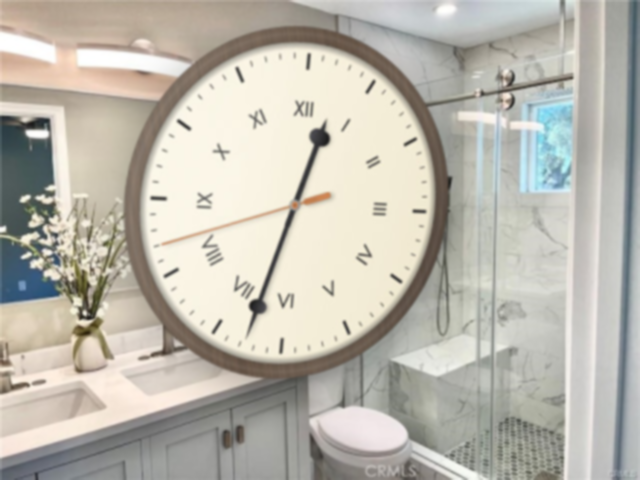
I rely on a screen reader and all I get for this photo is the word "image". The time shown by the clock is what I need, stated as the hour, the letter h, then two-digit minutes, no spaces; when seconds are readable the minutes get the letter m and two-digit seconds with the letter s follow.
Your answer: 12h32m42s
